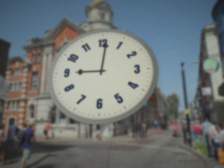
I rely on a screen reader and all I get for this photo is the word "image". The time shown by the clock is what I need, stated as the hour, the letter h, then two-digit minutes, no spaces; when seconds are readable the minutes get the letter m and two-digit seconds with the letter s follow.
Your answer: 9h01
